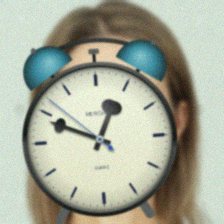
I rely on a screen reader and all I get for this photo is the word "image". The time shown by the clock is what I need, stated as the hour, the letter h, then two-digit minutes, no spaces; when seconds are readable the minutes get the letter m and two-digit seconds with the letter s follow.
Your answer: 12h48m52s
